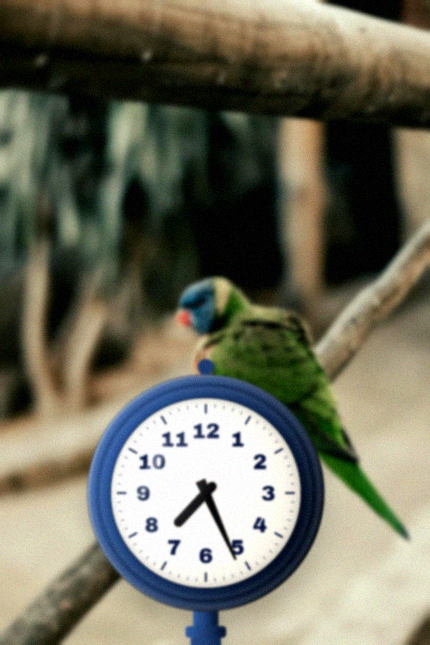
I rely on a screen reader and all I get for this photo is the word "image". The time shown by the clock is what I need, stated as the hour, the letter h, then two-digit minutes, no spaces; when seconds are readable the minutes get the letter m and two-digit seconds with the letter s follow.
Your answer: 7h26
